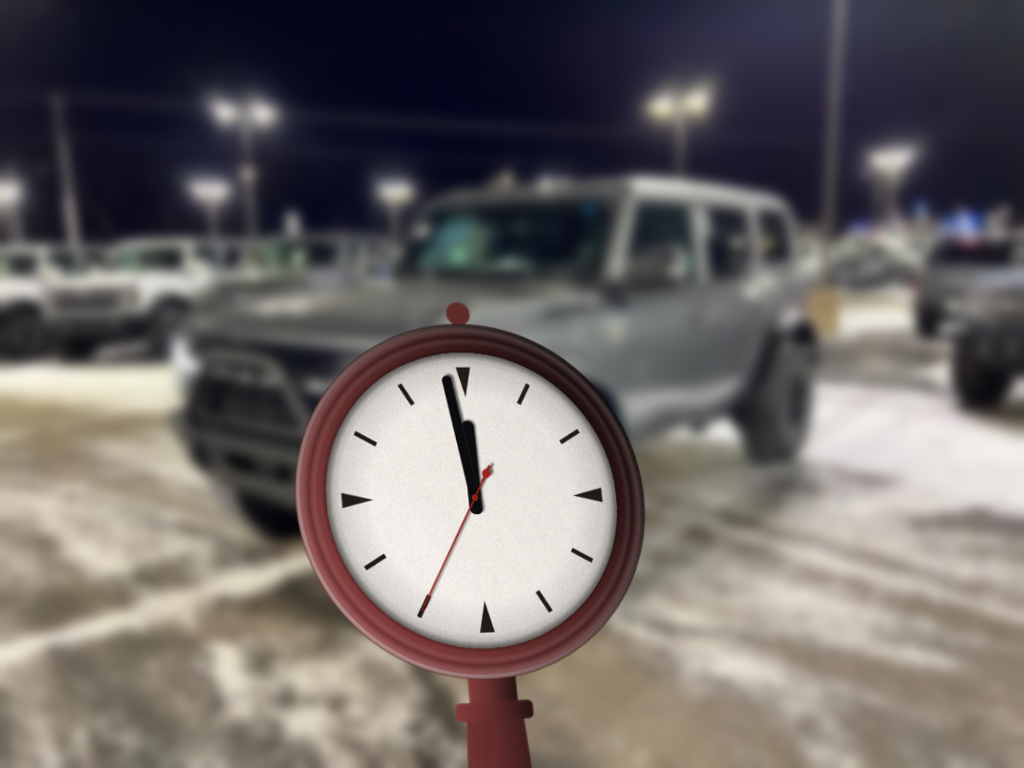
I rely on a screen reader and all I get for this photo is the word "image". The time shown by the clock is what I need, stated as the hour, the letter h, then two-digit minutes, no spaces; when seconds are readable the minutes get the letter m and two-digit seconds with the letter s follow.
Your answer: 11h58m35s
